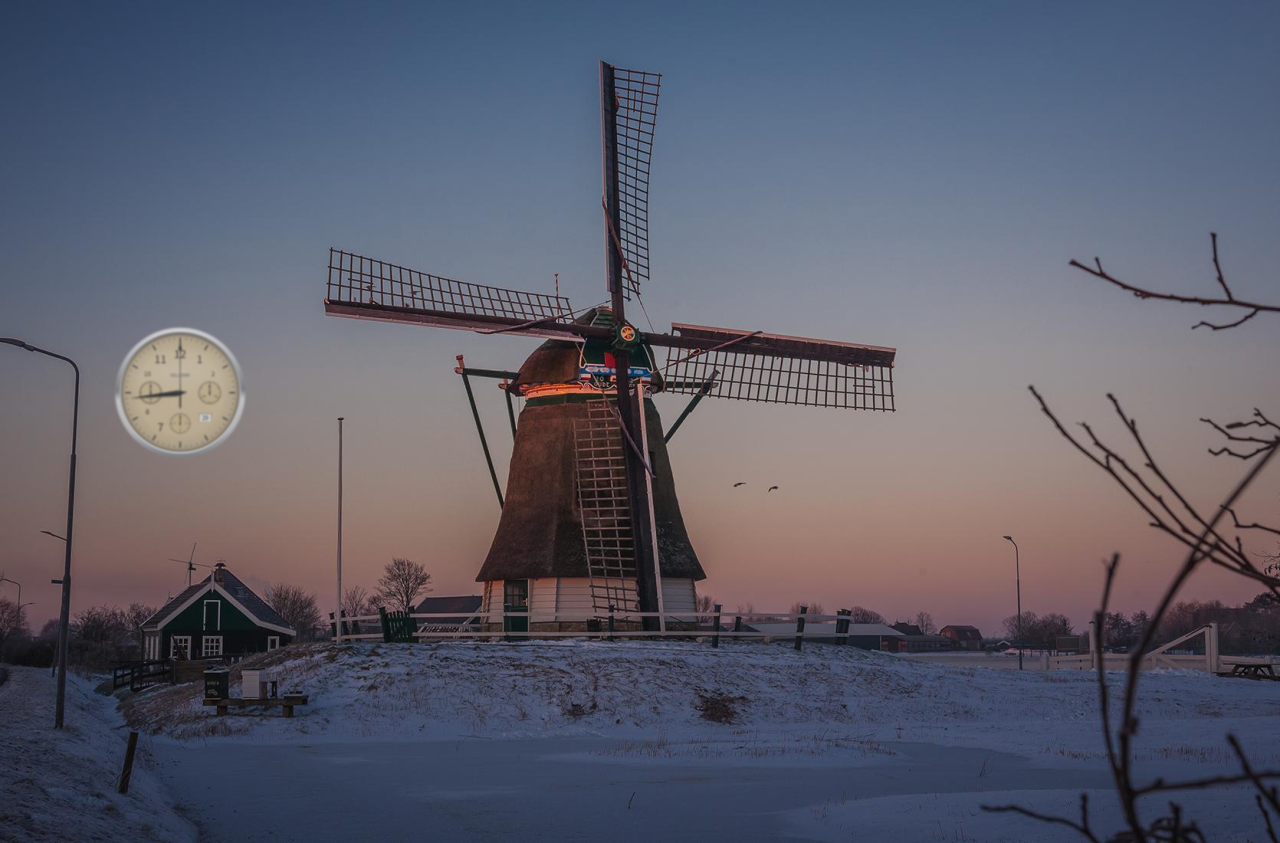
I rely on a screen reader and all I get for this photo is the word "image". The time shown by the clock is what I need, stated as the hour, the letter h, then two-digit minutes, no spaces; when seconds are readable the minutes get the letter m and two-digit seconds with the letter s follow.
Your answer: 8h44
